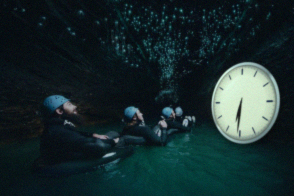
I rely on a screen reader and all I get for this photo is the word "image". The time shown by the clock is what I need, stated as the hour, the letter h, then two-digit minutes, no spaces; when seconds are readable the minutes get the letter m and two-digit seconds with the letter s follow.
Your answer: 6h31
